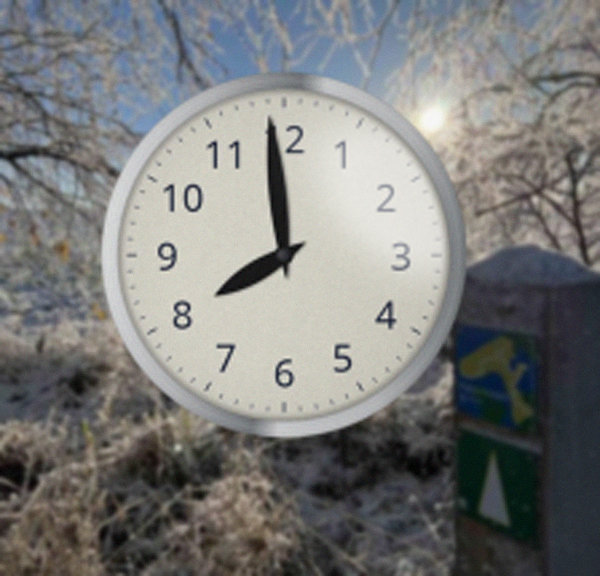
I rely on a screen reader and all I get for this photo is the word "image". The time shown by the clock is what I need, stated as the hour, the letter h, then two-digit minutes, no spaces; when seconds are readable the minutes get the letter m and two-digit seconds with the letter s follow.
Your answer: 7h59
